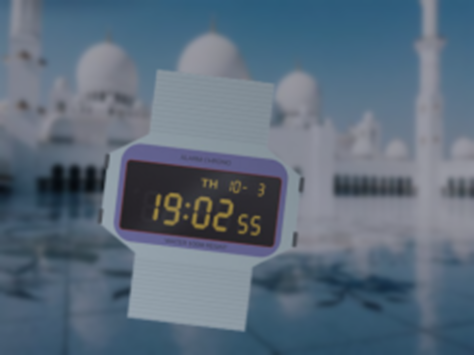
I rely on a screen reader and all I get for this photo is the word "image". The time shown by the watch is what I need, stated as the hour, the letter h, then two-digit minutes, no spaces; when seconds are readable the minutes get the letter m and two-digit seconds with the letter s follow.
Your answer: 19h02m55s
